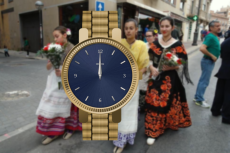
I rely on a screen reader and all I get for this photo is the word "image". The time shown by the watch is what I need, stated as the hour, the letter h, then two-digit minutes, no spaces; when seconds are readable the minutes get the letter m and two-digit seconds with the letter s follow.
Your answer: 12h00
